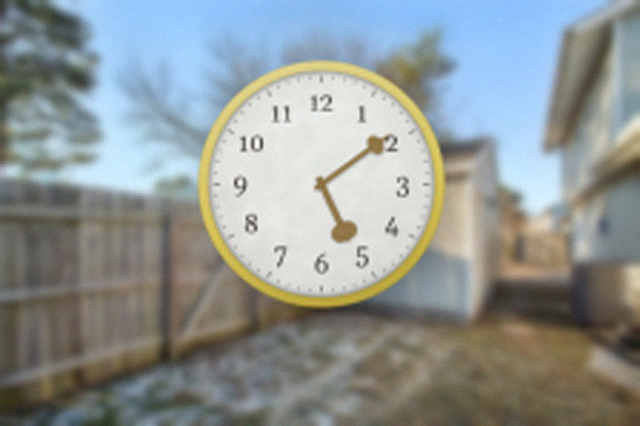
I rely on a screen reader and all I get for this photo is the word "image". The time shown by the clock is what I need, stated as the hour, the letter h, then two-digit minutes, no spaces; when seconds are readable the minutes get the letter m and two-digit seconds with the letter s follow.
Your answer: 5h09
